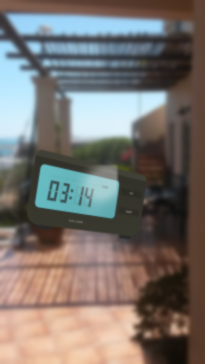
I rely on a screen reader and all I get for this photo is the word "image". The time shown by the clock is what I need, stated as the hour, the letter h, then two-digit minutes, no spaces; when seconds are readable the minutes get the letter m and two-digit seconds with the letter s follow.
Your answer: 3h14
